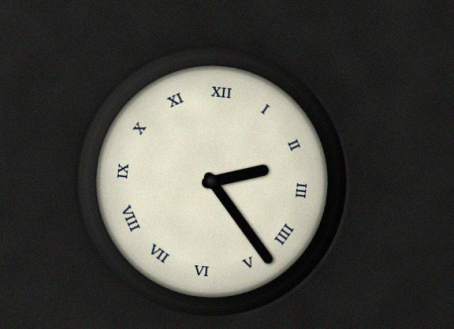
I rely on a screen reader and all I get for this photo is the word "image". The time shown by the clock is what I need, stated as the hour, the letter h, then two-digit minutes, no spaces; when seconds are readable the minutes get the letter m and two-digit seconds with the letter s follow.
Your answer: 2h23
